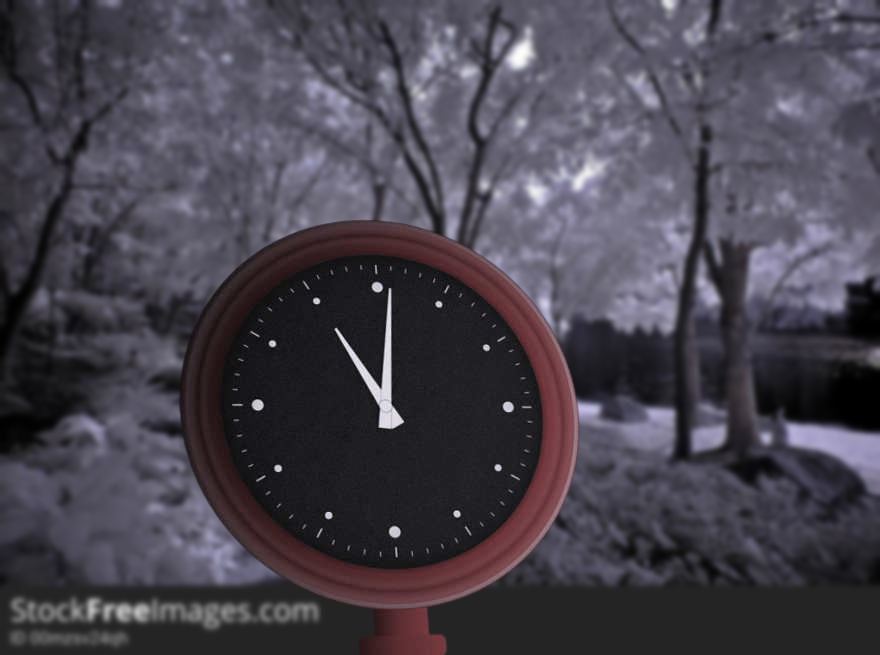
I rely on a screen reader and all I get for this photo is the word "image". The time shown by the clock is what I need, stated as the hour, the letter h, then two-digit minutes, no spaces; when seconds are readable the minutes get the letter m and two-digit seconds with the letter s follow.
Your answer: 11h01
